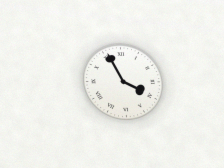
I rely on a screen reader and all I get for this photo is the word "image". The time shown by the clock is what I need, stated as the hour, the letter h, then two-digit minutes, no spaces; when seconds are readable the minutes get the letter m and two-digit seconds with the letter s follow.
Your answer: 3h56
